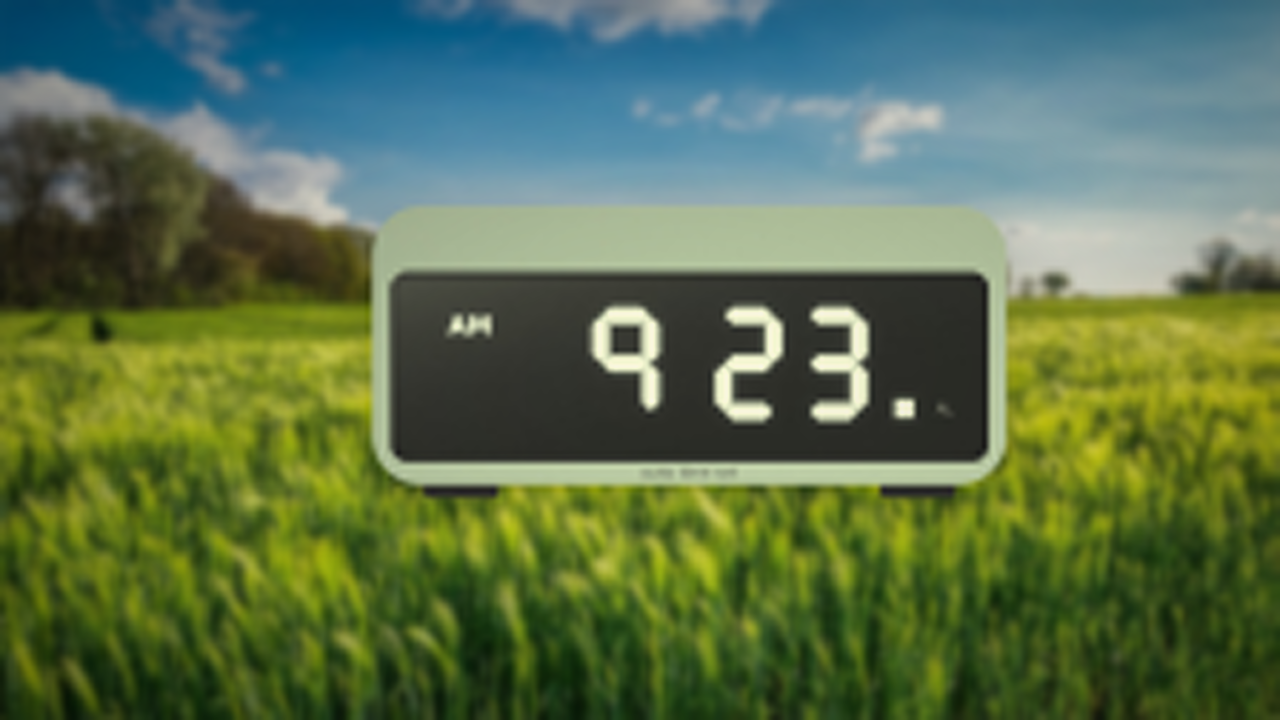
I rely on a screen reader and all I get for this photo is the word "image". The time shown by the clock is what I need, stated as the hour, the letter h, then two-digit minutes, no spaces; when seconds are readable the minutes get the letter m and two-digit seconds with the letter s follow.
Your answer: 9h23
